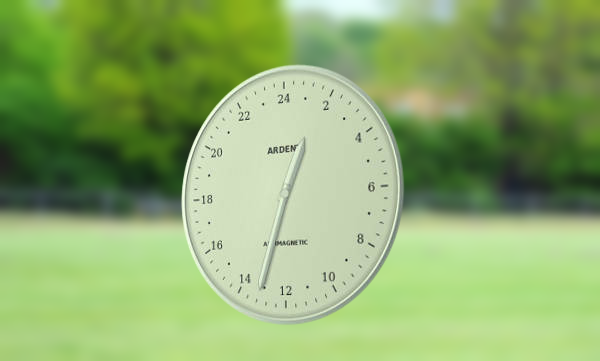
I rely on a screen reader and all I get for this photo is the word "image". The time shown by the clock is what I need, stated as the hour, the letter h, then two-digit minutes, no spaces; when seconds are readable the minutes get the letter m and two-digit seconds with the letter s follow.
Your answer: 1h33
